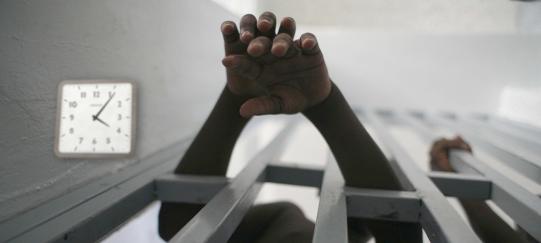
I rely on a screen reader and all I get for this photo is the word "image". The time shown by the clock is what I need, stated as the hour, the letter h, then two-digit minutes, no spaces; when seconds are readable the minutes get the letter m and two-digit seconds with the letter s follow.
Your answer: 4h06
